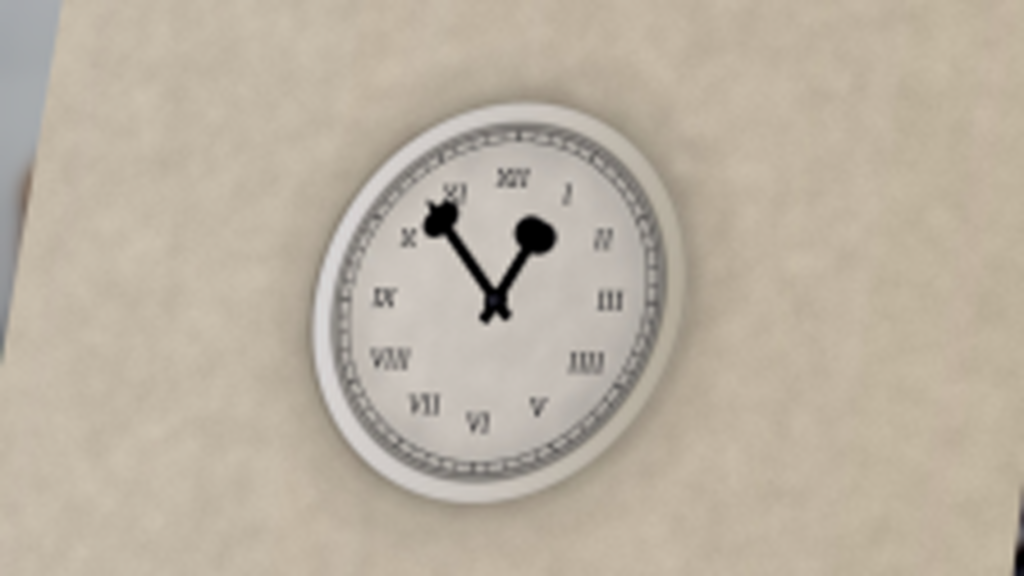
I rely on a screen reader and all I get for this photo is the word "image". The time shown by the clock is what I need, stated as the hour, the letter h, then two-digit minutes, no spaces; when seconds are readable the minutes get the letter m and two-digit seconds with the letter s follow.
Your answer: 12h53
